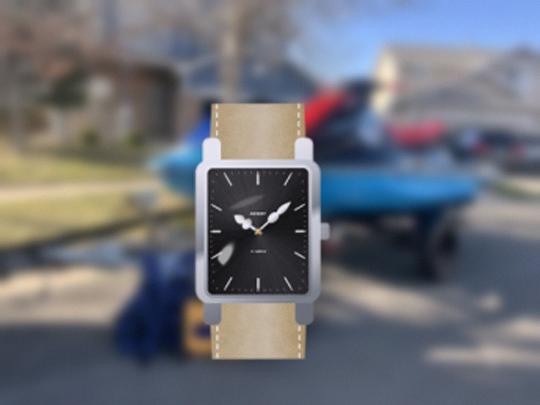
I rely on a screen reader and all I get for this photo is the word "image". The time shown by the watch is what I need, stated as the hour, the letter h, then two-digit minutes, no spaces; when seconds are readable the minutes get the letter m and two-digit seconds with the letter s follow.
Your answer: 10h08
